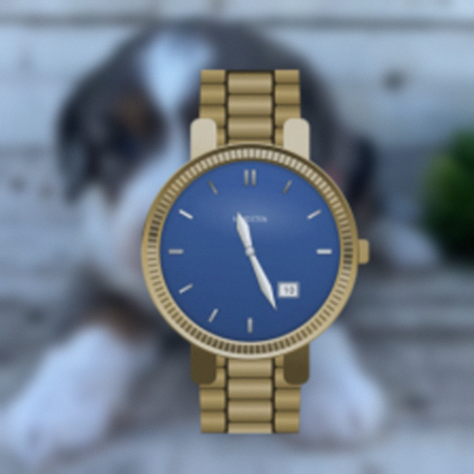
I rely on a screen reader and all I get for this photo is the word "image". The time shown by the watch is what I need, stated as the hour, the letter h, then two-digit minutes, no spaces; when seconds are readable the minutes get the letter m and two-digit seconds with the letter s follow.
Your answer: 11h26
